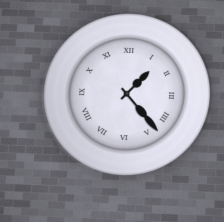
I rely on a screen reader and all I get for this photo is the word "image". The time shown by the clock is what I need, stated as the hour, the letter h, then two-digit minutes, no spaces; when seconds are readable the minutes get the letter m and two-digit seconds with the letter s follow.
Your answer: 1h23
